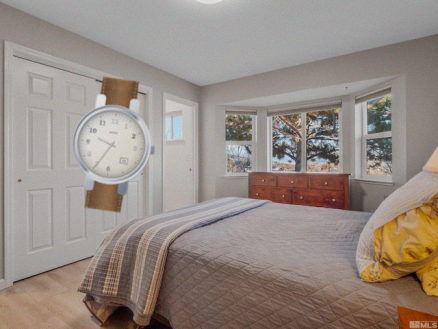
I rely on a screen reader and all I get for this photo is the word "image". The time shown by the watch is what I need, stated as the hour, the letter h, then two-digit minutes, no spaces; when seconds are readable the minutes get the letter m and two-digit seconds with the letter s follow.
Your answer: 9h35
